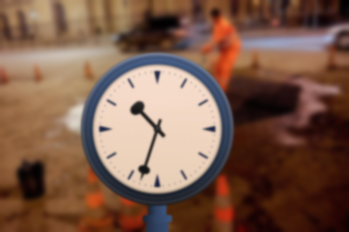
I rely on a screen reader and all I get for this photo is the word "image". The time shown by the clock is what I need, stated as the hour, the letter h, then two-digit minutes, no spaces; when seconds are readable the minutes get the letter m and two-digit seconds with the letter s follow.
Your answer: 10h33
